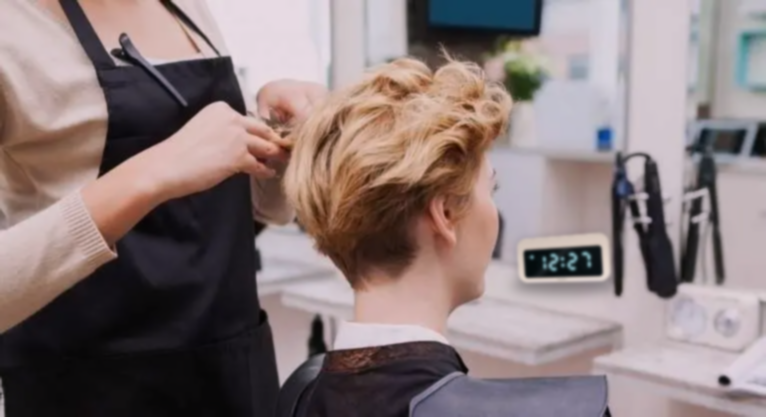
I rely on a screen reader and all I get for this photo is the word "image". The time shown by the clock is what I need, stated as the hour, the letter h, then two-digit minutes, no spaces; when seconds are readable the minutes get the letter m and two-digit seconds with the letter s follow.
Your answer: 12h27
